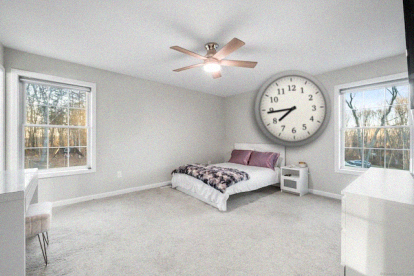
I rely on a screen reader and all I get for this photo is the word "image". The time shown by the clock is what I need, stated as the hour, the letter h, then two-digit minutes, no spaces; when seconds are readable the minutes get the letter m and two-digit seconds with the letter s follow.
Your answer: 7h44
